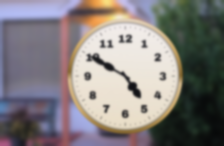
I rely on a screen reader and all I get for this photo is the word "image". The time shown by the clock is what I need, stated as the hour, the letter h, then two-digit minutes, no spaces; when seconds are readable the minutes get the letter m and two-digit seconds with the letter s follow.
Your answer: 4h50
